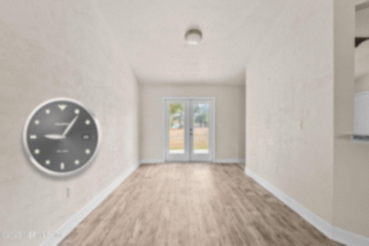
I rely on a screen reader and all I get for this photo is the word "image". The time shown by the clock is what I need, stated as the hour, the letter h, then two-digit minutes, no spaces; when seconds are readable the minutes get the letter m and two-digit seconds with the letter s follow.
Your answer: 9h06
